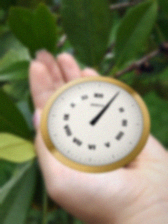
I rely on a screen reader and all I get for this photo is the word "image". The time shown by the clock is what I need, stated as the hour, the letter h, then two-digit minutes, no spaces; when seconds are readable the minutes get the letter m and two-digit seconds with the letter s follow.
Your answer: 1h05
